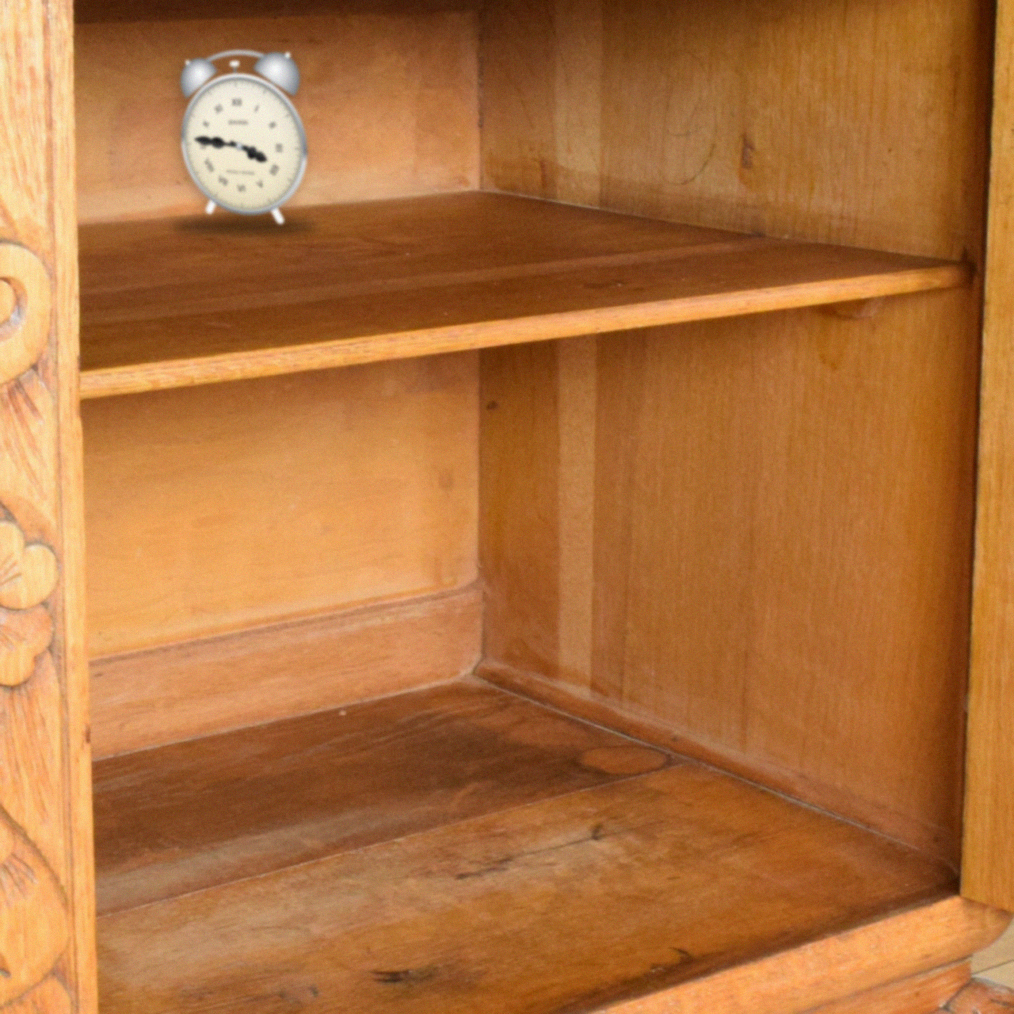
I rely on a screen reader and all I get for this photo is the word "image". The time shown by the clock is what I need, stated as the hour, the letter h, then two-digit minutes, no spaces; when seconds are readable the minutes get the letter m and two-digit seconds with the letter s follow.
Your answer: 3h46
